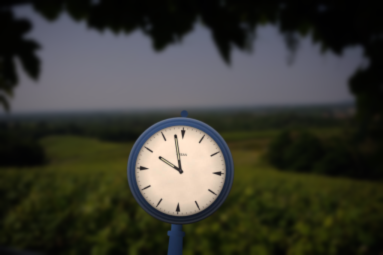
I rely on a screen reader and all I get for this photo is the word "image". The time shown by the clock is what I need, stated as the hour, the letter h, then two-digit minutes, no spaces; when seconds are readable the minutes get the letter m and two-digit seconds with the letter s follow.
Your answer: 9h58
